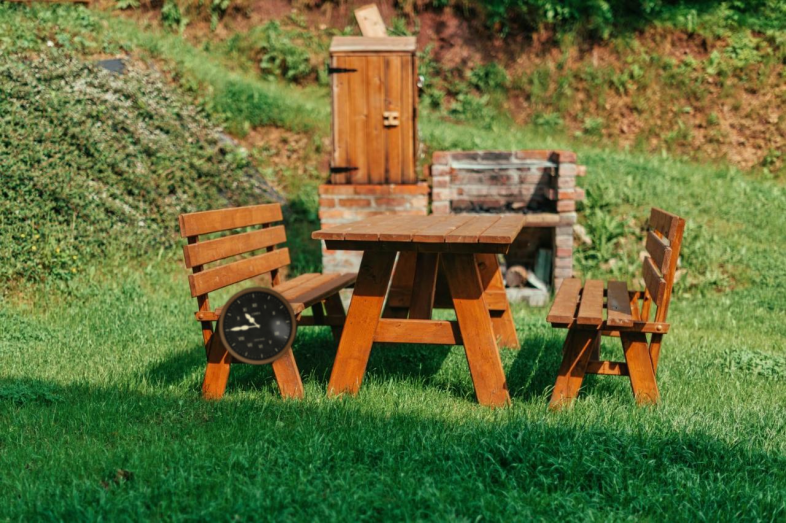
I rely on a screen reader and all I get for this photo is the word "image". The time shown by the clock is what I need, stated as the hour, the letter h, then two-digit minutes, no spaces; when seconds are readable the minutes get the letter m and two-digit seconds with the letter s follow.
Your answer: 10h45
